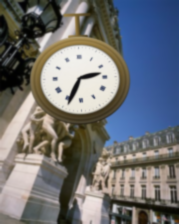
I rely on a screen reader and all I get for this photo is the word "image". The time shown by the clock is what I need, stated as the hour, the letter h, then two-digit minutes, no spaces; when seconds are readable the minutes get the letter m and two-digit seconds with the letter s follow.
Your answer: 2h34
